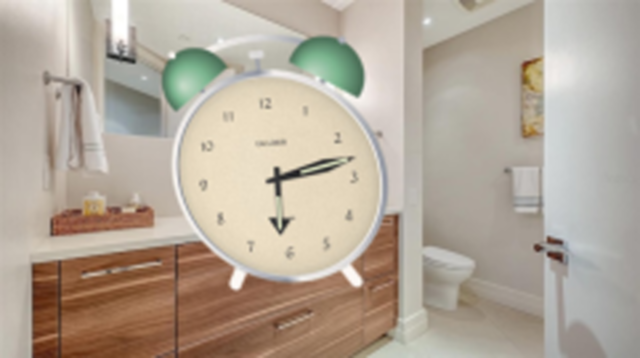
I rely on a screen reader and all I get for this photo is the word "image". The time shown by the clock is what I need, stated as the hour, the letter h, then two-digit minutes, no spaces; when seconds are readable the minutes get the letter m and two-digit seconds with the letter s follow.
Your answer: 6h13
